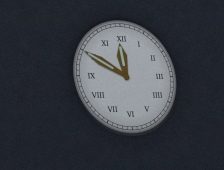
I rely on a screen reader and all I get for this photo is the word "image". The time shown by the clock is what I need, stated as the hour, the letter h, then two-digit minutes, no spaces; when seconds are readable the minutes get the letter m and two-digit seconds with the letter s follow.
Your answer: 11h50
